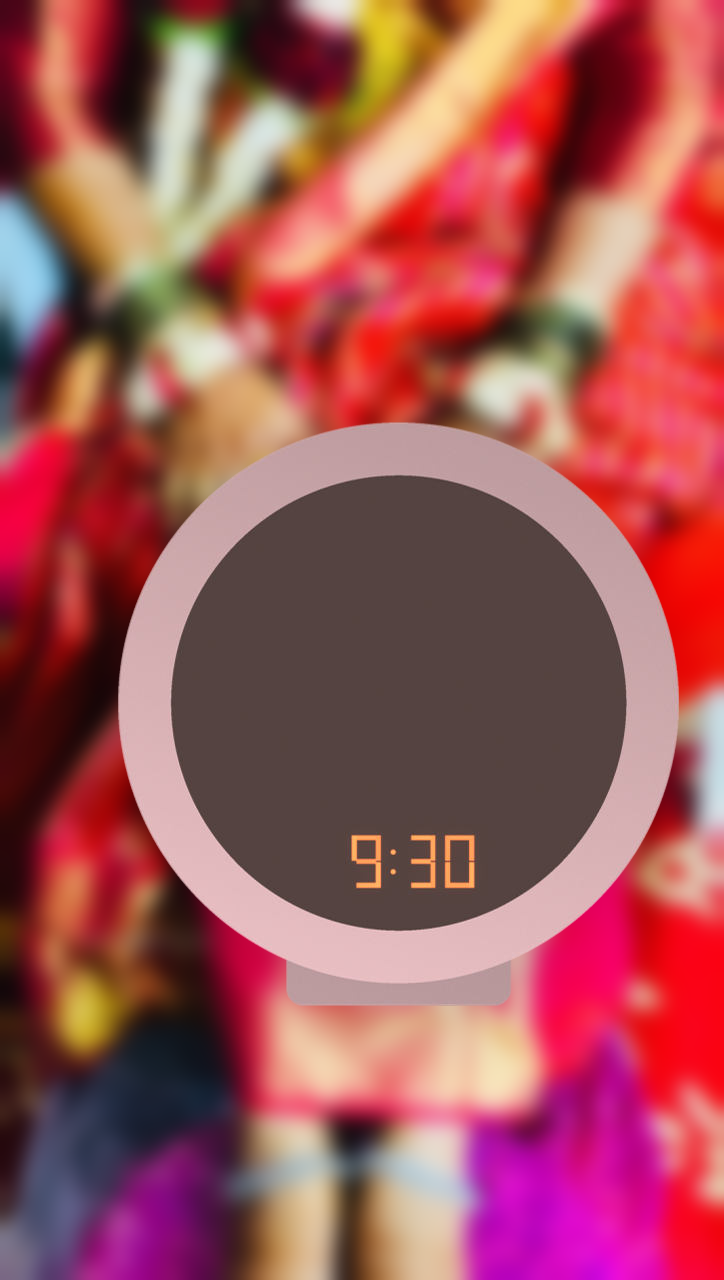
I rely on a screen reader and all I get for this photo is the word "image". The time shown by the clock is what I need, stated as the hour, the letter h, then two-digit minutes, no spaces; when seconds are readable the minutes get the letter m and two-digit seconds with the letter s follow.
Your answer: 9h30
